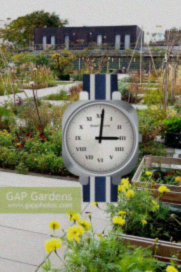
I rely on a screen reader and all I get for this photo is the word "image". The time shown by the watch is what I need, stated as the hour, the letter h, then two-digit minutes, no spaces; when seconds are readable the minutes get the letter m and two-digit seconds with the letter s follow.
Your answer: 3h01
